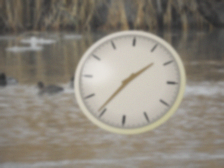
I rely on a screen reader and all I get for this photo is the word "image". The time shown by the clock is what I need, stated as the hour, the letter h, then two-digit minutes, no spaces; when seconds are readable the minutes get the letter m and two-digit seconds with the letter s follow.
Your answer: 1h36
